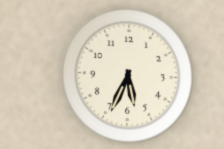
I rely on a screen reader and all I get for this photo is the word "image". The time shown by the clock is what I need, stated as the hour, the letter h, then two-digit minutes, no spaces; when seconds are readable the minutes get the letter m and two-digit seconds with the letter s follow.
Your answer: 5h34
